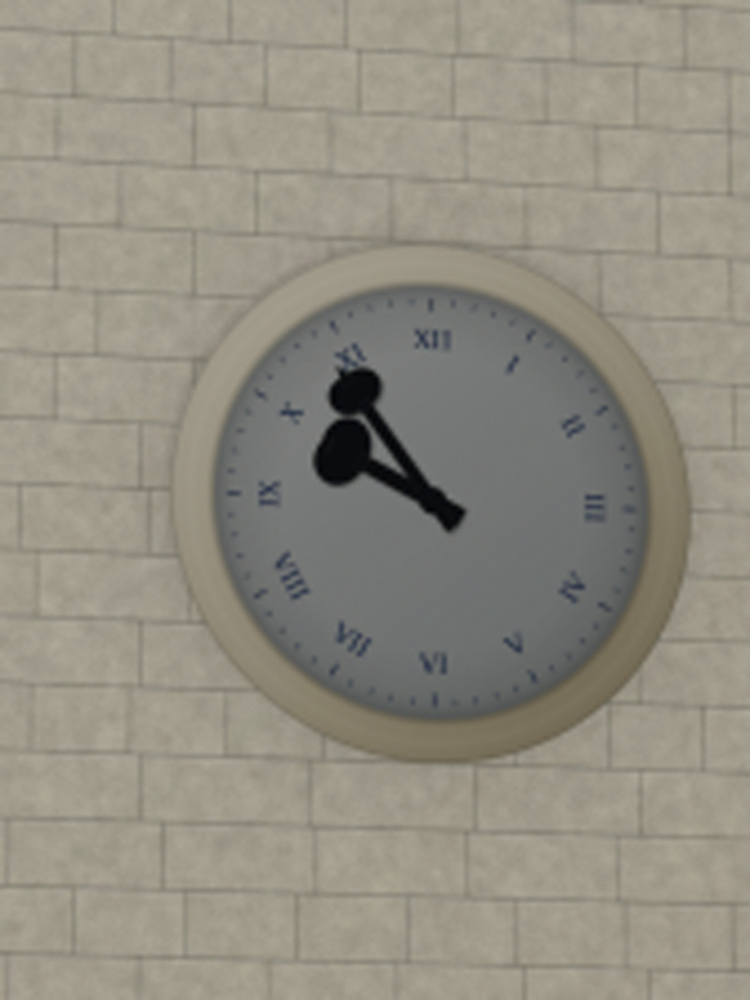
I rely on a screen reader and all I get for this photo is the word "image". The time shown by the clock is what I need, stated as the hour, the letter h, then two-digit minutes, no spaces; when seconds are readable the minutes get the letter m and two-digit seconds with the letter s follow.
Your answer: 9h54
